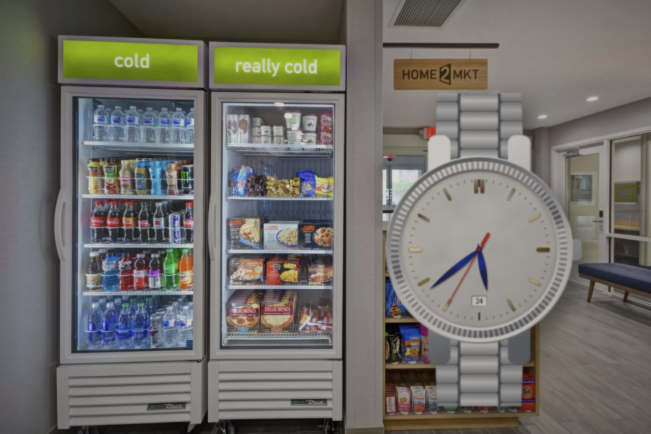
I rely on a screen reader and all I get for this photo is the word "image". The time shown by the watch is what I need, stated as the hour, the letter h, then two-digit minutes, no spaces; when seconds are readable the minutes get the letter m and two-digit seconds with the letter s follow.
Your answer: 5h38m35s
